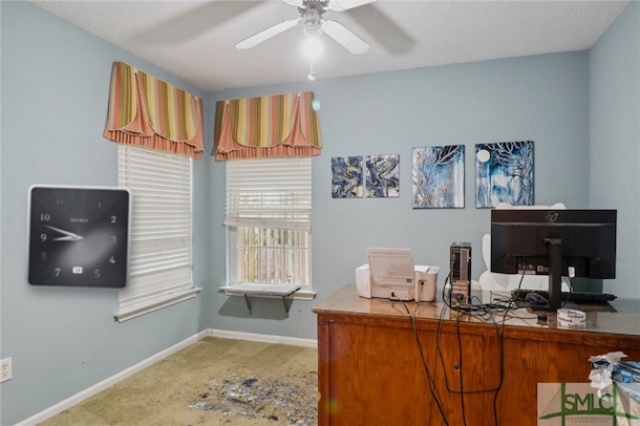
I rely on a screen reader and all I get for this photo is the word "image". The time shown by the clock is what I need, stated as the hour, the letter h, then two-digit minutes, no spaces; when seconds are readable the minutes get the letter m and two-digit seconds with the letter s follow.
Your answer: 8h48
